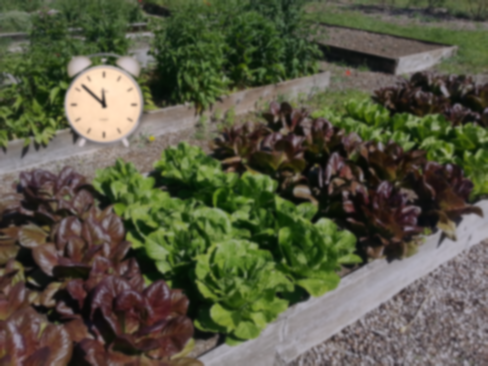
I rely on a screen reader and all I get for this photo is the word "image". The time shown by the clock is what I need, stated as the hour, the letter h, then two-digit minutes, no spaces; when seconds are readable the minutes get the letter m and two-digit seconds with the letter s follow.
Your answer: 11h52
